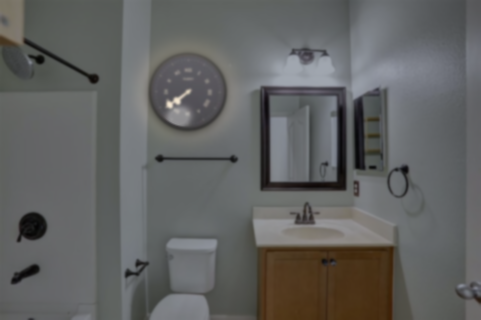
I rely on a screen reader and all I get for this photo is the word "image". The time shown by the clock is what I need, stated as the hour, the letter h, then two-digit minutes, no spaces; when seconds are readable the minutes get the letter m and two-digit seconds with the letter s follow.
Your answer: 7h39
